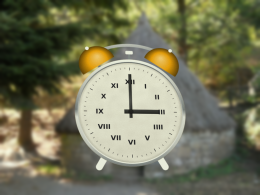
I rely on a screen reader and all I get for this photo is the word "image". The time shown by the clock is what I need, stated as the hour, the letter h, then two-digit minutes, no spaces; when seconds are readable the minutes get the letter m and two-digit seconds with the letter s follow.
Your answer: 3h00
